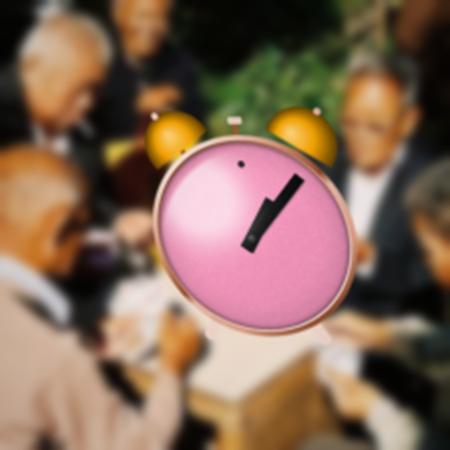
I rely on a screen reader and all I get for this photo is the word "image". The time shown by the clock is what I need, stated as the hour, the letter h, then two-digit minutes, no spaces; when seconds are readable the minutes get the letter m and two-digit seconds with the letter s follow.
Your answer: 1h07
